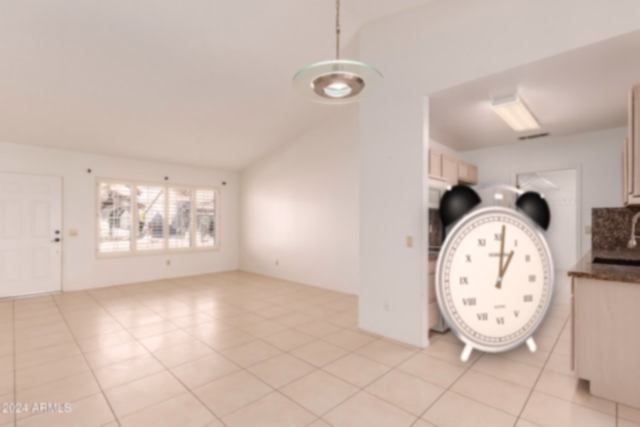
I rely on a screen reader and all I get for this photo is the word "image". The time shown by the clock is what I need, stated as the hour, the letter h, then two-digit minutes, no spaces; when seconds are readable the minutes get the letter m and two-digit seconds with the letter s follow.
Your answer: 1h01
